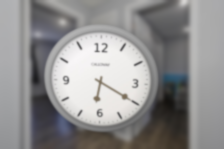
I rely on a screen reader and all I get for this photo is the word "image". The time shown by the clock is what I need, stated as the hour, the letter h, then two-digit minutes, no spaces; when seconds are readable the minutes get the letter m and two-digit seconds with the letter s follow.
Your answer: 6h20
